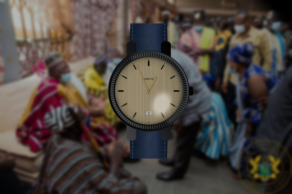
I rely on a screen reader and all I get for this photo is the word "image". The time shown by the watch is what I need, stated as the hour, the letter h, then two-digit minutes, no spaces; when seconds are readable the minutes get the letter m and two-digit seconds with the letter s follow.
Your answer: 12h56
